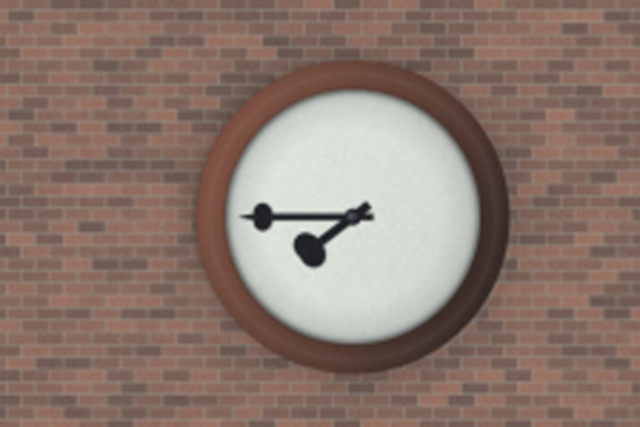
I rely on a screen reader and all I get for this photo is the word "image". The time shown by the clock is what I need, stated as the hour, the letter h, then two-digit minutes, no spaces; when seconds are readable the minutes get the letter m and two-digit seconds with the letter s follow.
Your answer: 7h45
